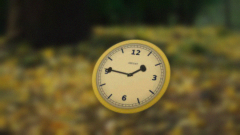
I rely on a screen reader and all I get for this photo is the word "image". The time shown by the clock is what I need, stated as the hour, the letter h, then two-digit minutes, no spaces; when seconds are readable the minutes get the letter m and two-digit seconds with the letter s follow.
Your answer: 1h46
